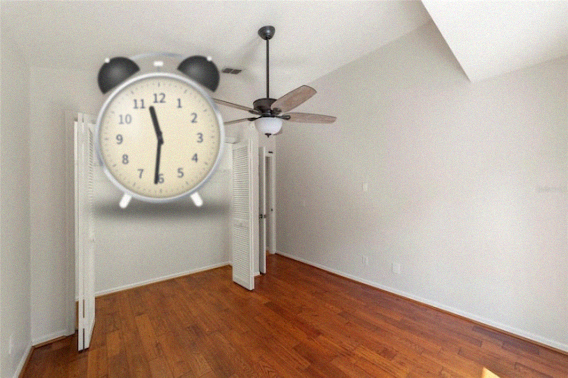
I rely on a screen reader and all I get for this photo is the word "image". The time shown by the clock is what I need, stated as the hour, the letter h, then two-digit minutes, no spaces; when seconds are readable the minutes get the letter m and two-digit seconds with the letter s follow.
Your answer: 11h31
